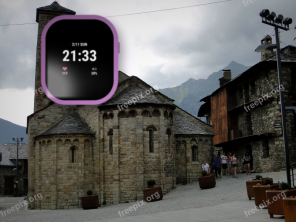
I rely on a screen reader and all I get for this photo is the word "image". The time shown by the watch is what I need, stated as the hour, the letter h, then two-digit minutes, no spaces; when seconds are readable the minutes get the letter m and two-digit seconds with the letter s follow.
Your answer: 21h33
